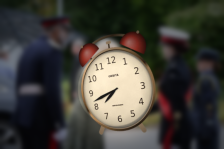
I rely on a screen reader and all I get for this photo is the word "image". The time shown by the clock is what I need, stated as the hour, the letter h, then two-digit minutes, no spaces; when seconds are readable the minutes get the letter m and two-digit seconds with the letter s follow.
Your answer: 7h42
